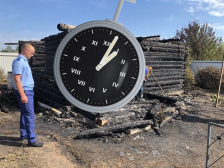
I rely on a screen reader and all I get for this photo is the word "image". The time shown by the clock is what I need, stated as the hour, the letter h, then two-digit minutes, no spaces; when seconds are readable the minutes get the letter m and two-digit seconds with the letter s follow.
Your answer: 1h02
